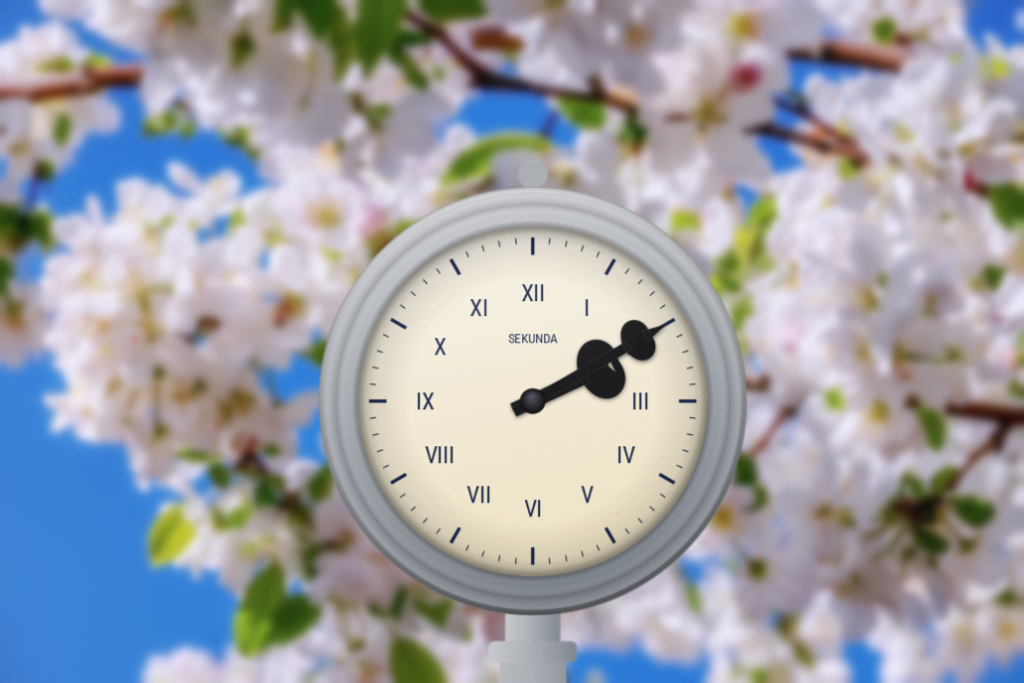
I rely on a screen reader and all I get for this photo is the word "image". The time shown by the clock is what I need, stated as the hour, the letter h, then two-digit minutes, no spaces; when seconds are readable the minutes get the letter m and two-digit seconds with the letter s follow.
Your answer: 2h10
